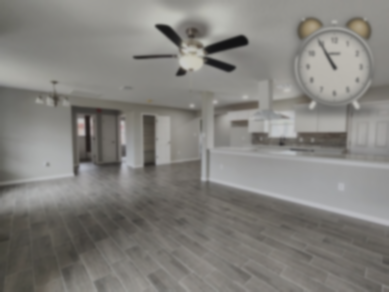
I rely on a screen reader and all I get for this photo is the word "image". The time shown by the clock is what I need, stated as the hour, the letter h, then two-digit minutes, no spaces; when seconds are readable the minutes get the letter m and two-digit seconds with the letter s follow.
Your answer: 10h55
